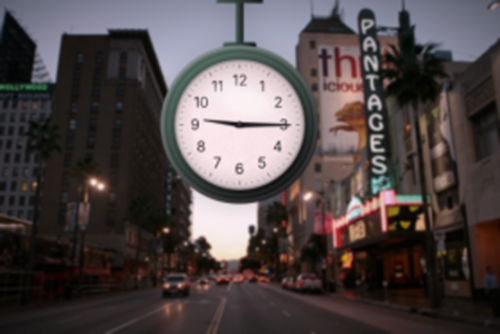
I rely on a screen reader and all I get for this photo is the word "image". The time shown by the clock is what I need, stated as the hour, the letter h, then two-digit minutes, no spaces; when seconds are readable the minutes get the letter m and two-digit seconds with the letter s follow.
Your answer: 9h15
